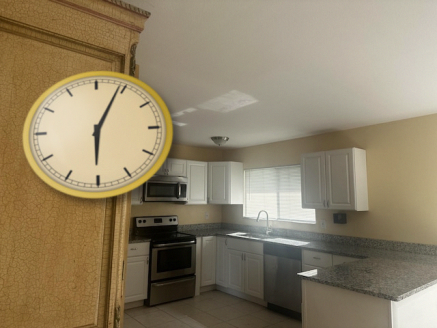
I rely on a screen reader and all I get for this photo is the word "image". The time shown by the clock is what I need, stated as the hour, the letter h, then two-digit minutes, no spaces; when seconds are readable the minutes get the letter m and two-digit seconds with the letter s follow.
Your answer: 6h04
